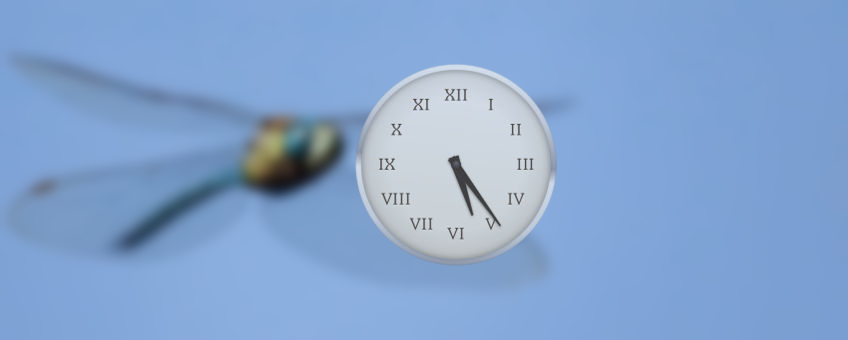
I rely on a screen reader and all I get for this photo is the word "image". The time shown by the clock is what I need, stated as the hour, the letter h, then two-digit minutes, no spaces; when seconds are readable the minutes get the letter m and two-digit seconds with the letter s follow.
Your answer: 5h24
